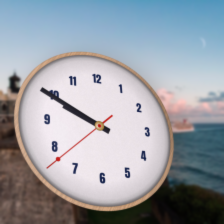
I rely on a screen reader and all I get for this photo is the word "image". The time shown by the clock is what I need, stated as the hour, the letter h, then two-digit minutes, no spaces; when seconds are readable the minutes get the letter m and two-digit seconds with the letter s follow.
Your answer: 9h49m38s
